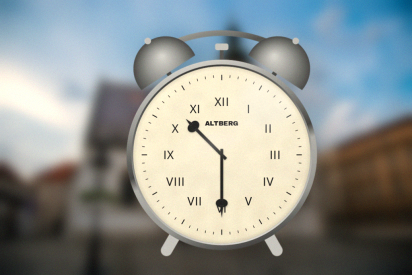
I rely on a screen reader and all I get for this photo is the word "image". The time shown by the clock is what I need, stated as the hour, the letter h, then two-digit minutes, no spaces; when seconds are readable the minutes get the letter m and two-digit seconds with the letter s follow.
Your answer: 10h30
